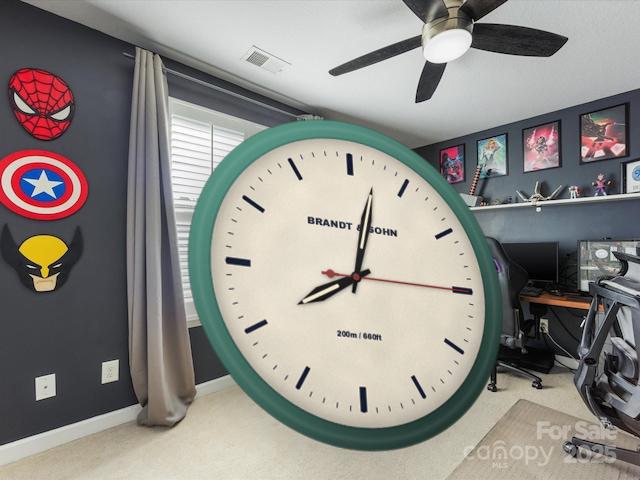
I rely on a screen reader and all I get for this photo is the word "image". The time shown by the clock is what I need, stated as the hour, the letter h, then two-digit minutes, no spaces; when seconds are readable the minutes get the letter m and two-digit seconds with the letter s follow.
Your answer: 8h02m15s
